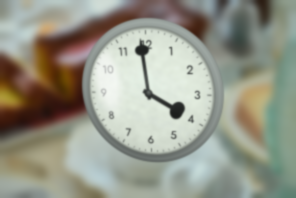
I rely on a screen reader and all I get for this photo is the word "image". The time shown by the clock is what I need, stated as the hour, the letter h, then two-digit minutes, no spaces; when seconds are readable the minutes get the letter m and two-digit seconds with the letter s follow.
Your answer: 3h59
